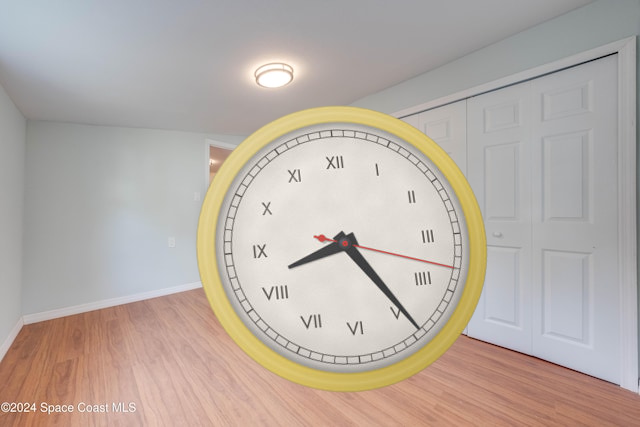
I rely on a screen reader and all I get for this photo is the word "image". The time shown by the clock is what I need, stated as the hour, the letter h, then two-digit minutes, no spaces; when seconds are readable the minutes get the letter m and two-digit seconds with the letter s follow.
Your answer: 8h24m18s
